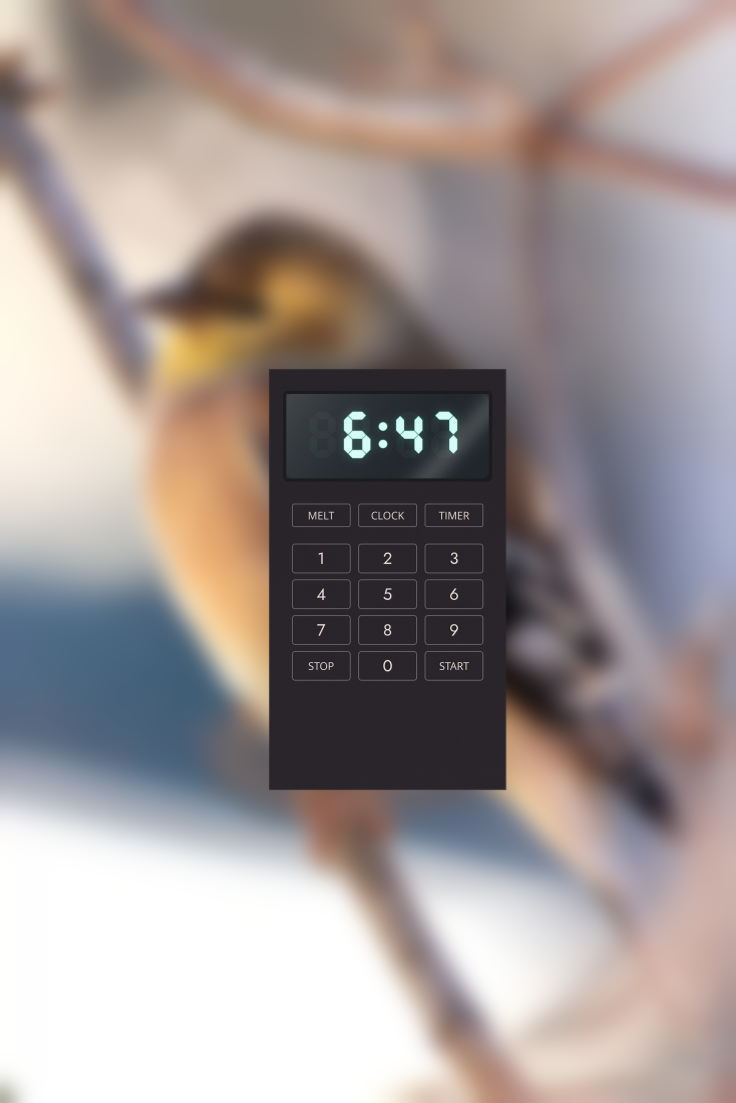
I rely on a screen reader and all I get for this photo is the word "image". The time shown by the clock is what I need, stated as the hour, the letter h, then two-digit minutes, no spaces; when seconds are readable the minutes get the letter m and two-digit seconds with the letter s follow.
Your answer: 6h47
